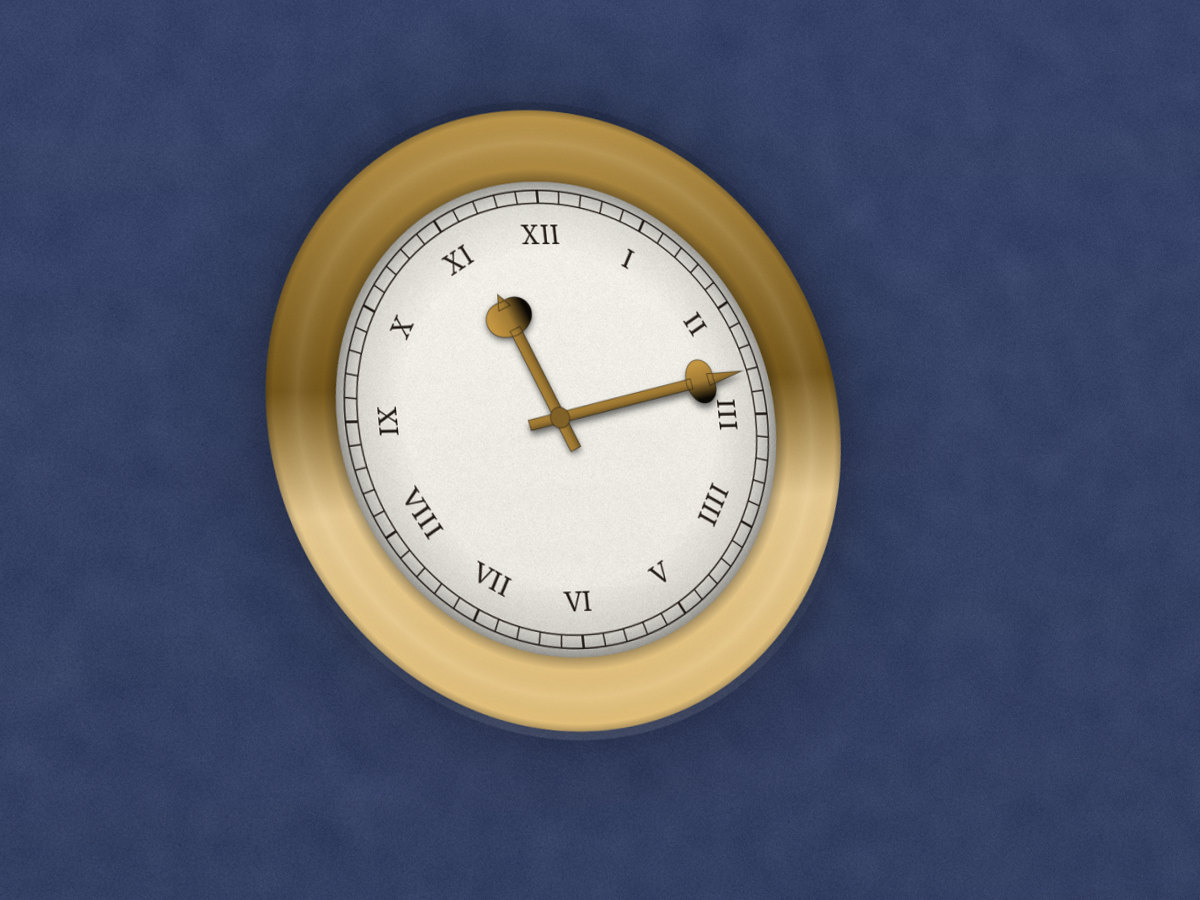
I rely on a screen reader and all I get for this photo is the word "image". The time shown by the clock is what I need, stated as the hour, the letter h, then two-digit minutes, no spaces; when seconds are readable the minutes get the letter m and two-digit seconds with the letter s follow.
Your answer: 11h13
